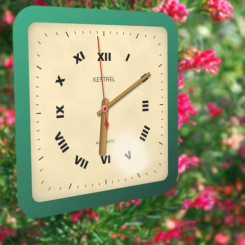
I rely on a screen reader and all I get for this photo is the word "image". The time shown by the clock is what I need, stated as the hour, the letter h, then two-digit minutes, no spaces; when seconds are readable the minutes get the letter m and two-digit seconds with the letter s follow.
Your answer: 6h09m59s
